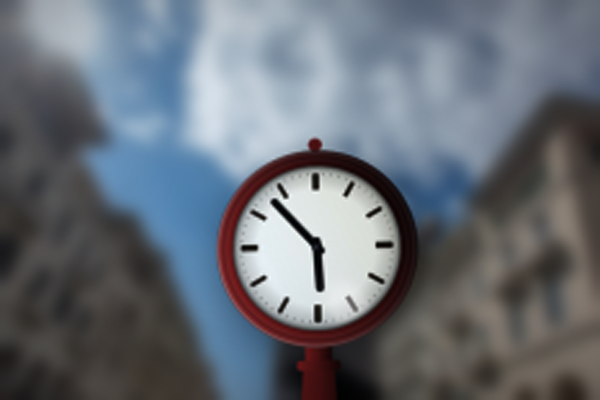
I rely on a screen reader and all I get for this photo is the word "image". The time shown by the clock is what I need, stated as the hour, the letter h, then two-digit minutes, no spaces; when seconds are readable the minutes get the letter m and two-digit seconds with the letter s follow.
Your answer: 5h53
